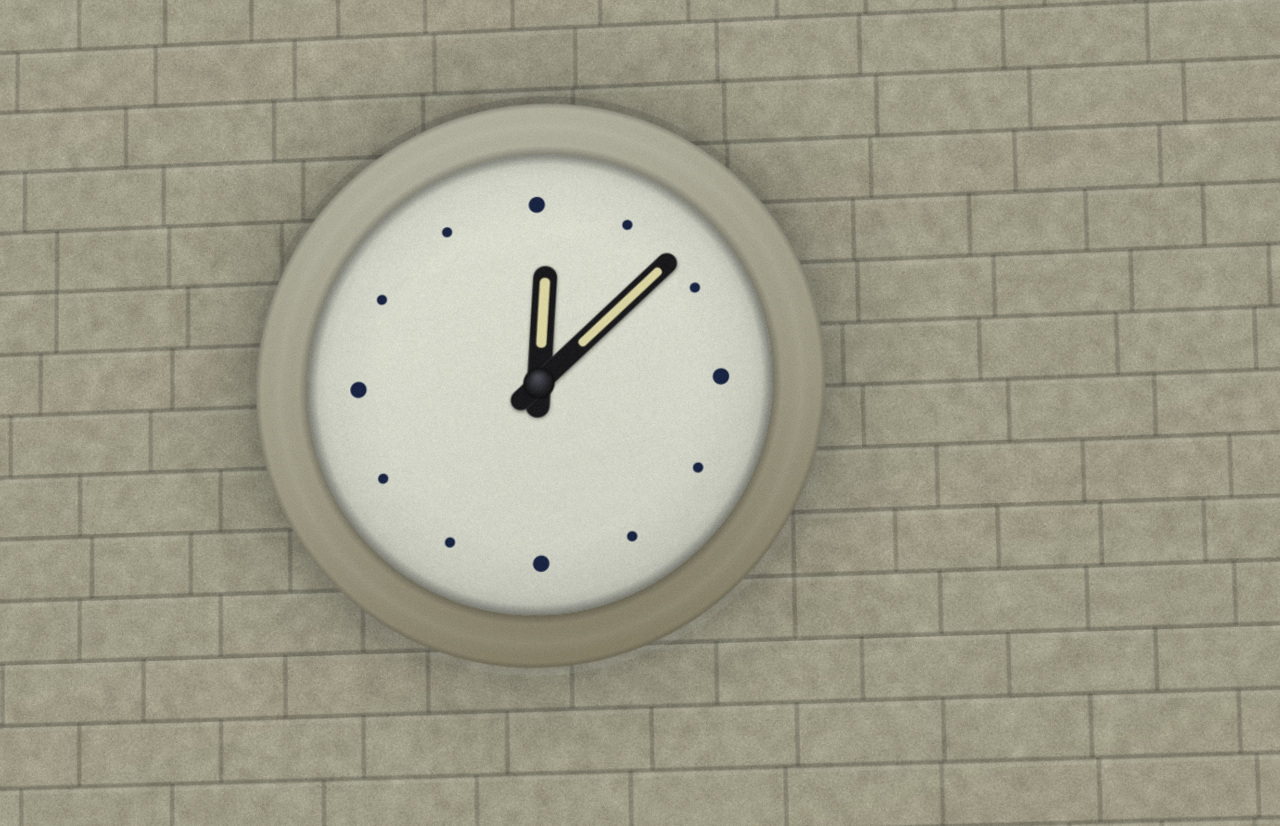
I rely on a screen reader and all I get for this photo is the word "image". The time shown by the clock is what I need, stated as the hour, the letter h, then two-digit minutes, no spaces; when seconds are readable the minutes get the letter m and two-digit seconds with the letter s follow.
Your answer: 12h08
